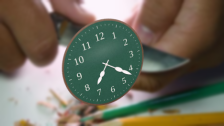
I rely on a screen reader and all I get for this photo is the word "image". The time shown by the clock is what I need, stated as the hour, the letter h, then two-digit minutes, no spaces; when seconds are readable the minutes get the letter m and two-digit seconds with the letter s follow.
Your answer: 7h22
